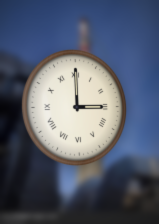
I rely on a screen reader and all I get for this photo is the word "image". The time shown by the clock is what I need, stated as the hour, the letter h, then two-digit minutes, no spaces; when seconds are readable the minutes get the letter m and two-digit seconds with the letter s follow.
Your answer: 3h00
